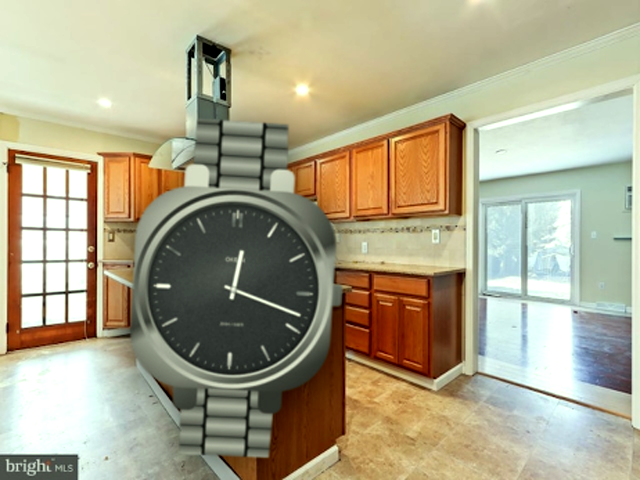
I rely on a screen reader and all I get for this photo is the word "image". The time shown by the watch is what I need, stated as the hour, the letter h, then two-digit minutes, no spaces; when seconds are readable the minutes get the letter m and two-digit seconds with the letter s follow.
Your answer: 12h18
